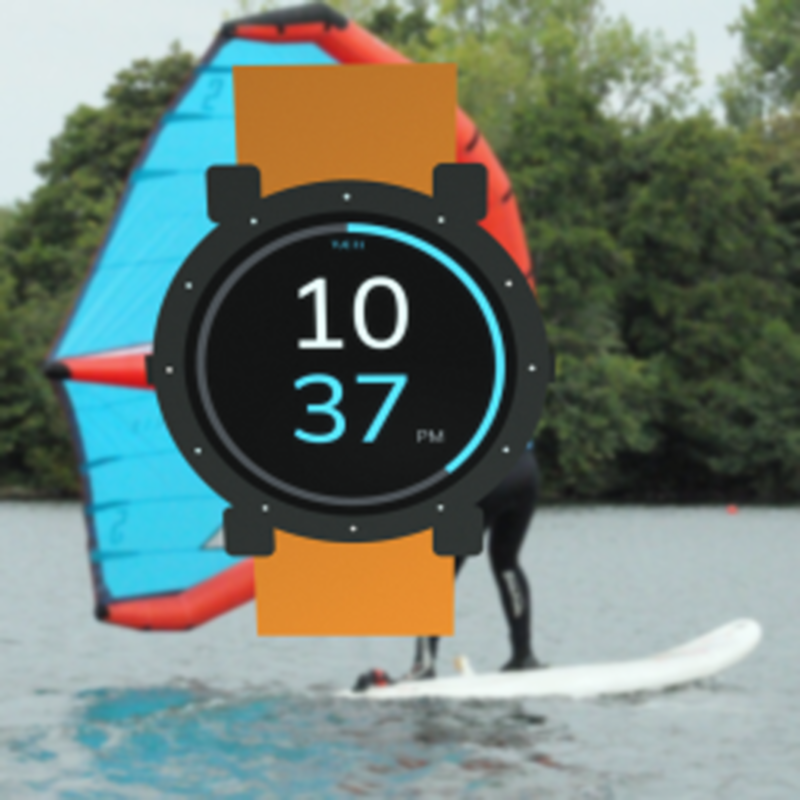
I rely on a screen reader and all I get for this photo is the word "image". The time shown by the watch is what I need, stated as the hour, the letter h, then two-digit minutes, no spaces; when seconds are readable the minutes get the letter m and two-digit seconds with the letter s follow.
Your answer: 10h37
